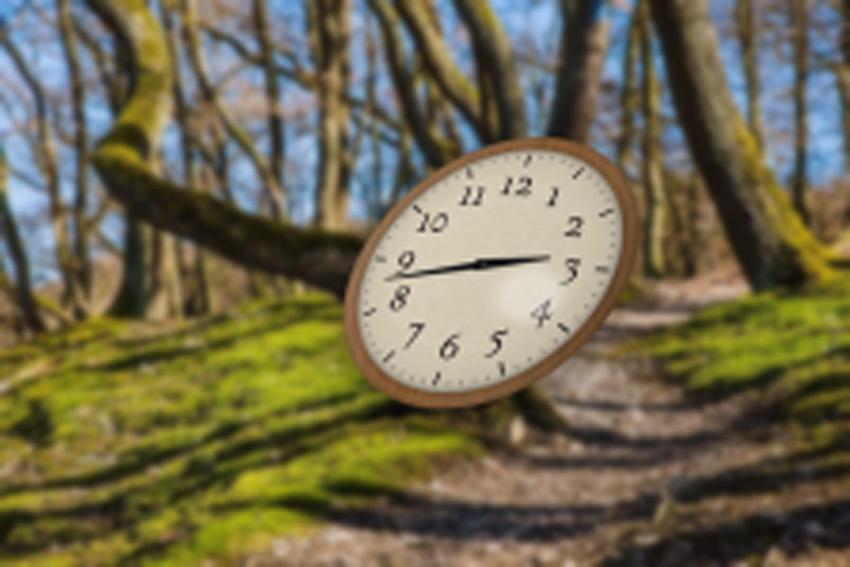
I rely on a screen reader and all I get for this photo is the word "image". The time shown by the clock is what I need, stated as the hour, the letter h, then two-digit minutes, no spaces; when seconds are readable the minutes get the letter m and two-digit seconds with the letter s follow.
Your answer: 2h43
